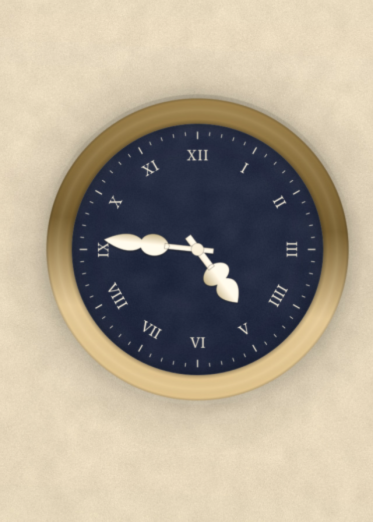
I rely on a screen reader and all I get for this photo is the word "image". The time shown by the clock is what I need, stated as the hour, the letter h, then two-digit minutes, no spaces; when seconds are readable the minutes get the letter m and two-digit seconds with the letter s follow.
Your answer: 4h46
